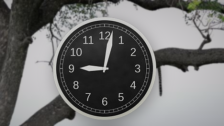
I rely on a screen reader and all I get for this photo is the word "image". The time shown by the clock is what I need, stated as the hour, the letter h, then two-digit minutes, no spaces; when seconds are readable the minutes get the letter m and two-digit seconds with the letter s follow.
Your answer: 9h02
